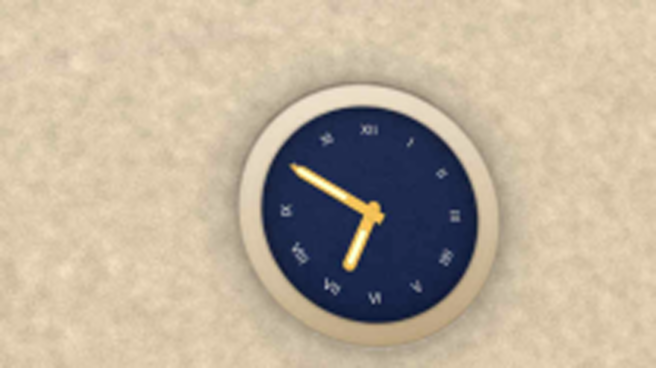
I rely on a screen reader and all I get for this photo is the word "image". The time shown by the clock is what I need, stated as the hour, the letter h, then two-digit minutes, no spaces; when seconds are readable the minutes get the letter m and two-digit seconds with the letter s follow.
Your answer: 6h50
